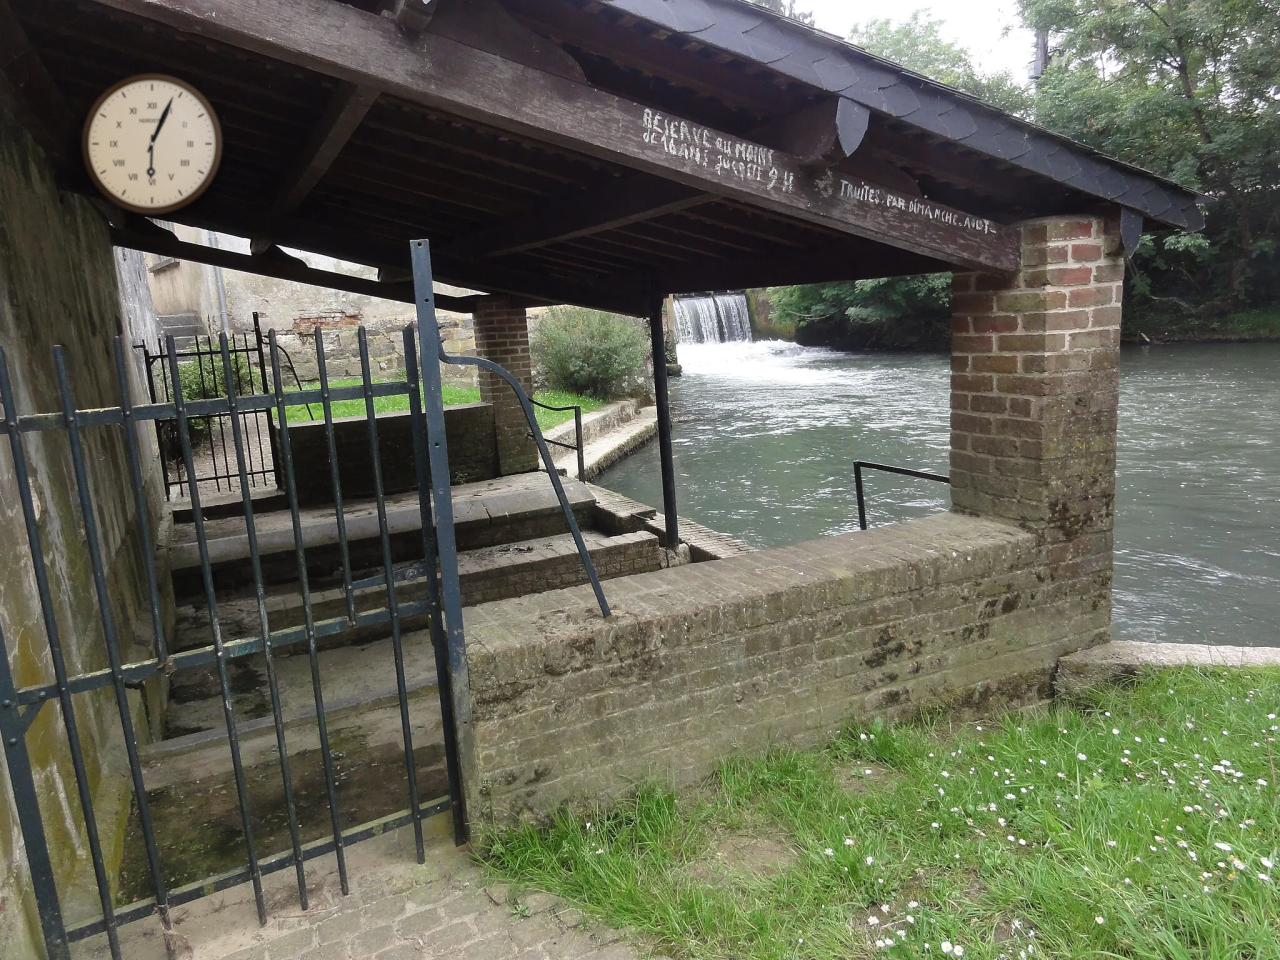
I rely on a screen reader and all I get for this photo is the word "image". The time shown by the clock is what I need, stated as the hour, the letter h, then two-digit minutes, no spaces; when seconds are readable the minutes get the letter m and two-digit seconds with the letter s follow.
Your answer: 6h04
